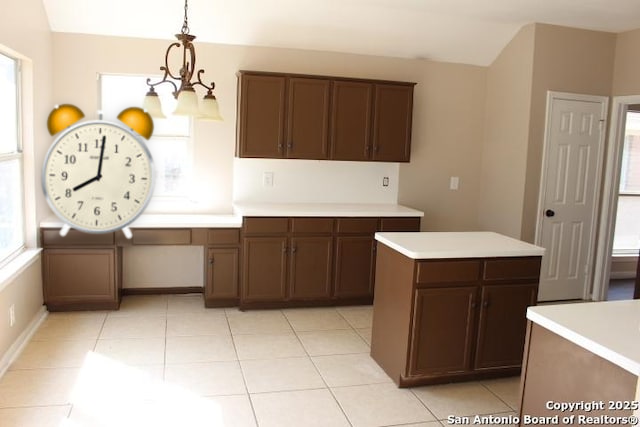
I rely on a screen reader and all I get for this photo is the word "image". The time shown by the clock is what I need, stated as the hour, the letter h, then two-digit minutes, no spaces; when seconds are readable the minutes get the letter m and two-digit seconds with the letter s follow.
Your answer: 8h01
